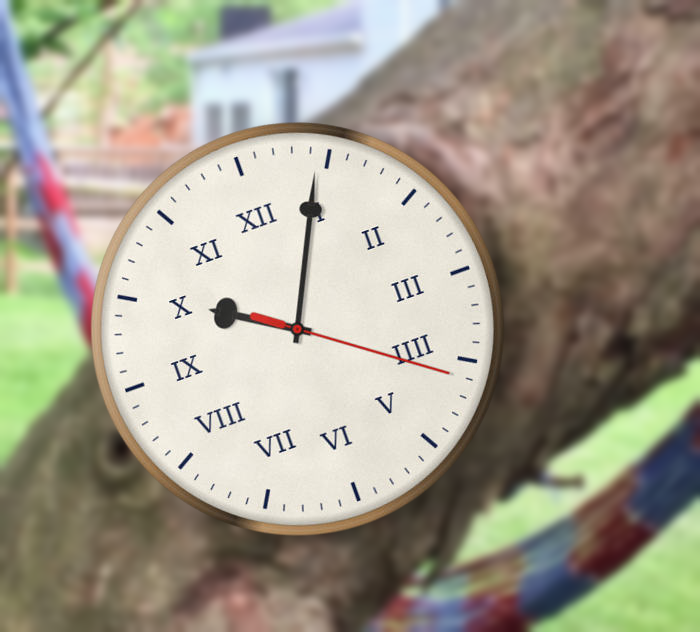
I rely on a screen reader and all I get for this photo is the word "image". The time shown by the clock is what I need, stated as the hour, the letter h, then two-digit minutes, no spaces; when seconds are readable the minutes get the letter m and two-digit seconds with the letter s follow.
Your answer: 10h04m21s
